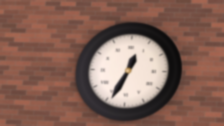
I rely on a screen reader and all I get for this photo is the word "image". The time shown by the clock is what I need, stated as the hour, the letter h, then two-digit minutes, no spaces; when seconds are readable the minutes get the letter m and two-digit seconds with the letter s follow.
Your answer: 12h34
